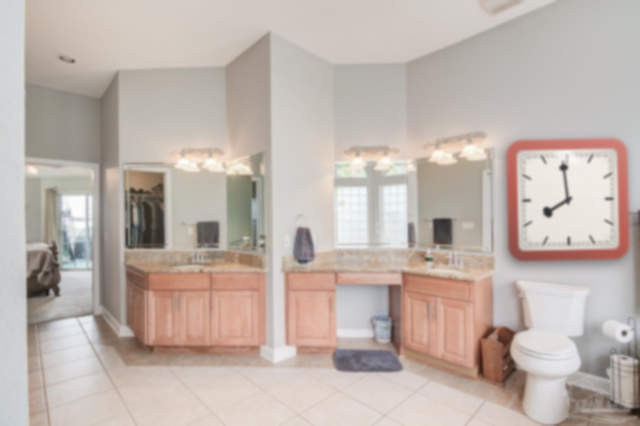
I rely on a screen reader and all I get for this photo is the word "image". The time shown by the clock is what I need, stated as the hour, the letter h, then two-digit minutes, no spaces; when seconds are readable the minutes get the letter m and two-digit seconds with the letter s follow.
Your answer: 7h59
